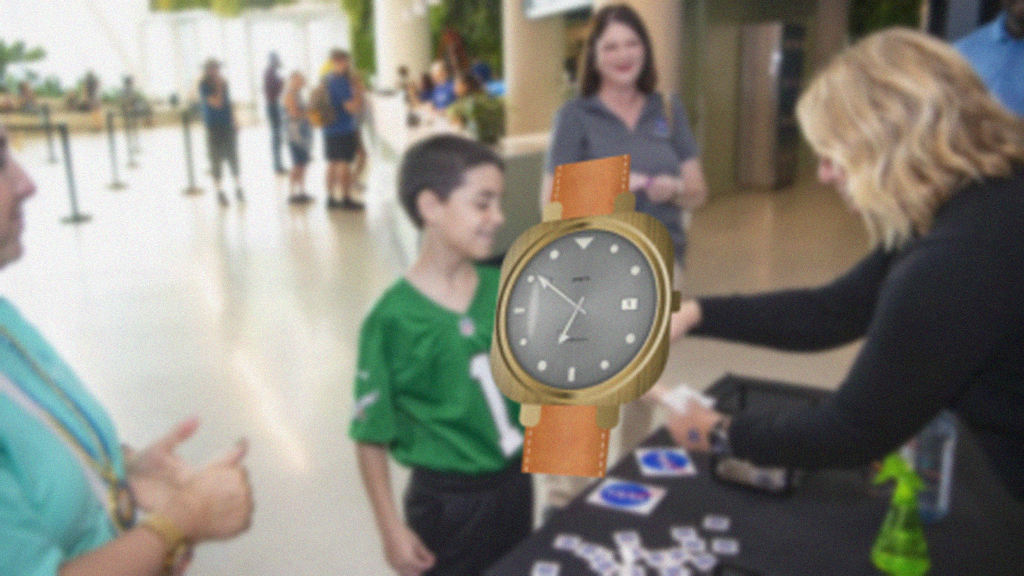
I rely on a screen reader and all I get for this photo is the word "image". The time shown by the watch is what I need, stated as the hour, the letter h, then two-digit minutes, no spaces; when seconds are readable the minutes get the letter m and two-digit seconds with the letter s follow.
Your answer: 6h51
